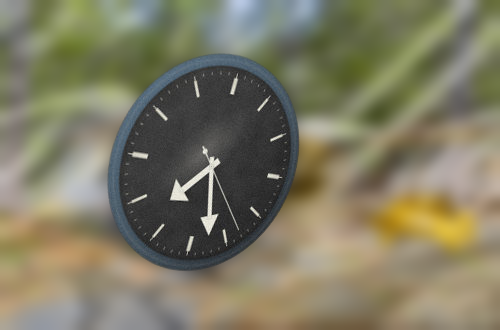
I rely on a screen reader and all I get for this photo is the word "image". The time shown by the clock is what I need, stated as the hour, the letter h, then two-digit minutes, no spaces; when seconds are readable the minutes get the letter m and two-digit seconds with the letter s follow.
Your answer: 7h27m23s
